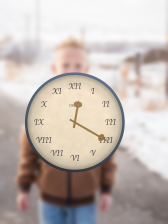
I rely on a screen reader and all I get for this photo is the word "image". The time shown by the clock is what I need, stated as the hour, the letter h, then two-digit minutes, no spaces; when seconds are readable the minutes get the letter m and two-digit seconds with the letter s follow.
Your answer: 12h20
